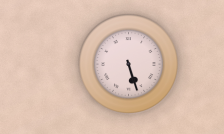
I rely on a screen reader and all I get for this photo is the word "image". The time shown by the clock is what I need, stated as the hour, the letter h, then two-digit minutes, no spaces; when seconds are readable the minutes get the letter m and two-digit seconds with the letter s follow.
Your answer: 5h27
